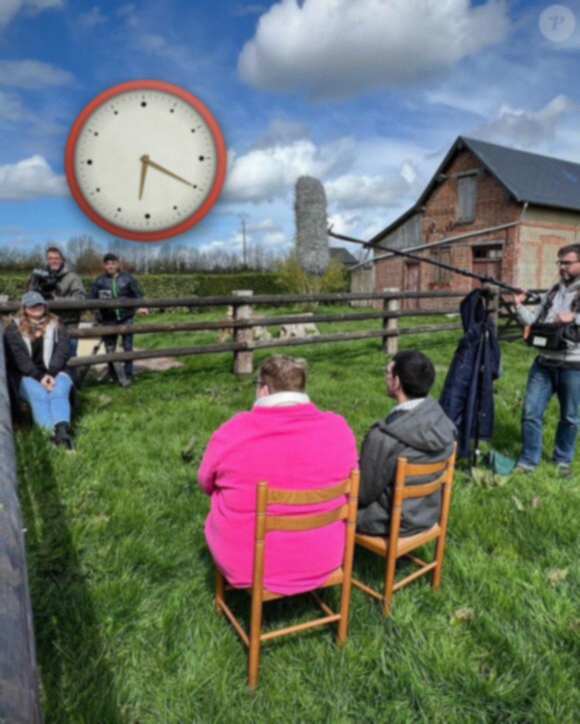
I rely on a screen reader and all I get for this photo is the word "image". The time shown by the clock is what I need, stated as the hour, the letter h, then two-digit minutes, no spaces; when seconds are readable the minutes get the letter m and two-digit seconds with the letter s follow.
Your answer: 6h20
